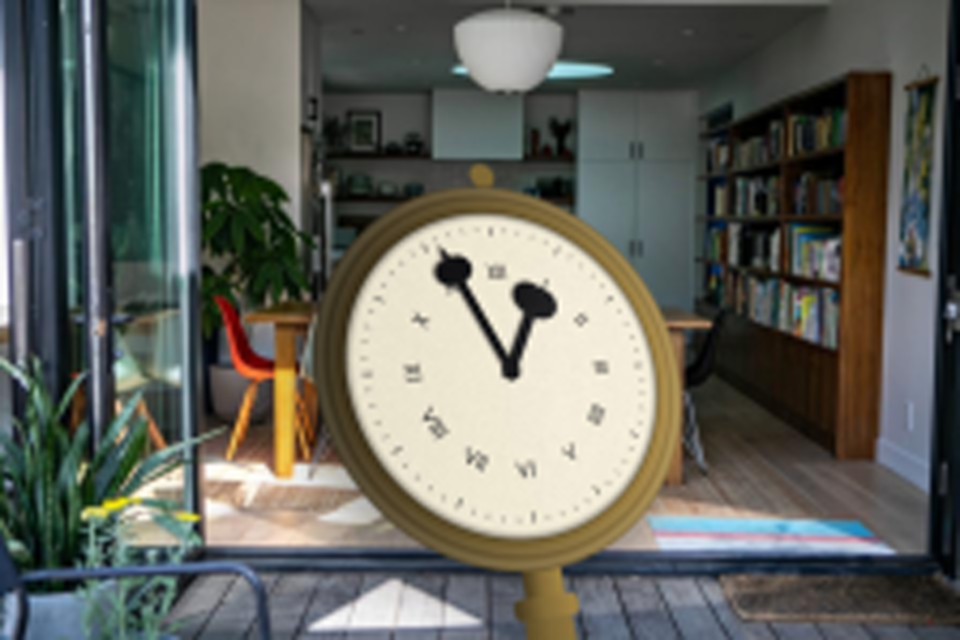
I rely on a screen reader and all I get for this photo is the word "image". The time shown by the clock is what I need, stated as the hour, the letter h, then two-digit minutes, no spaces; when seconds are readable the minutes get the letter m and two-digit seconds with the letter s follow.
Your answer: 12h56
